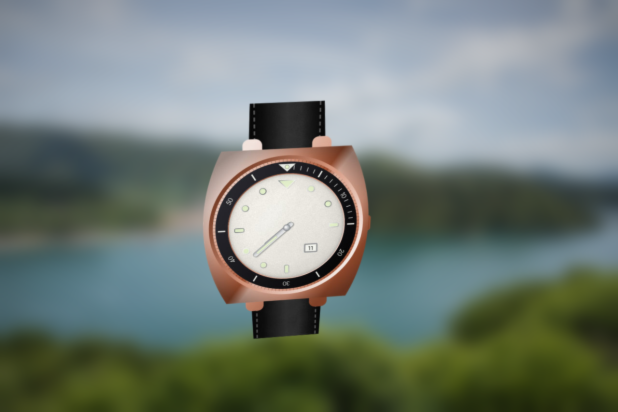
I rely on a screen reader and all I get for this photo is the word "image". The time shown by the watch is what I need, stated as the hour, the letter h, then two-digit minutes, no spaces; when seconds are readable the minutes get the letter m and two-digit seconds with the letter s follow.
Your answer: 7h38
